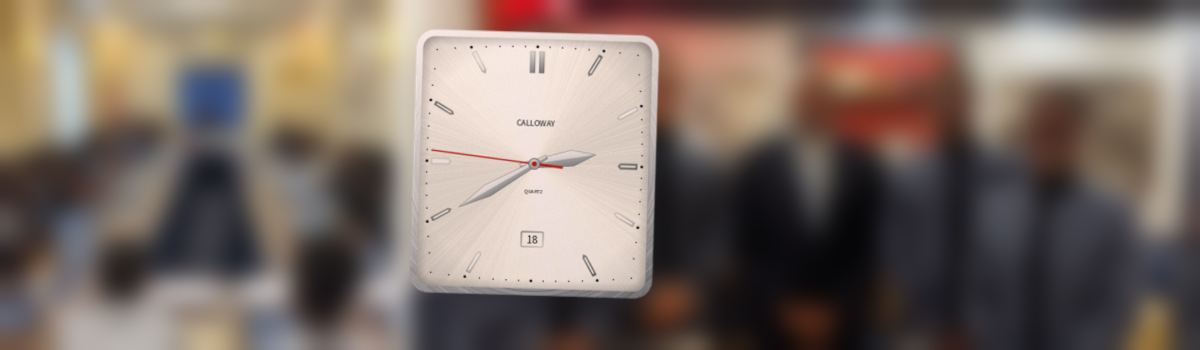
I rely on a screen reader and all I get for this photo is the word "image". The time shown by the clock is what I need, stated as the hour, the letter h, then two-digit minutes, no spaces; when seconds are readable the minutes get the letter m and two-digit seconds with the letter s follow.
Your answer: 2h39m46s
